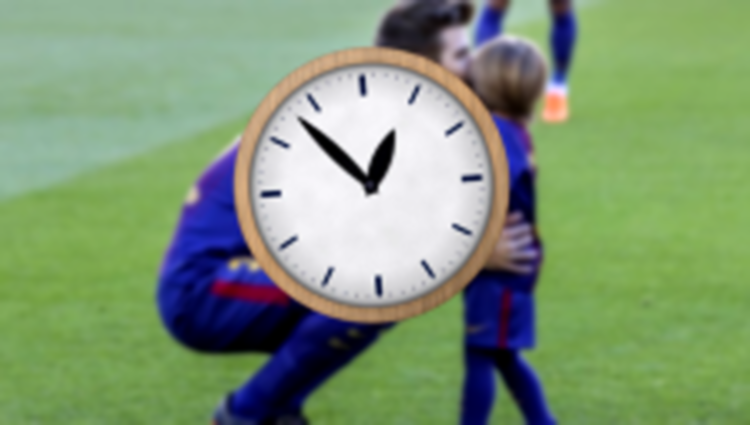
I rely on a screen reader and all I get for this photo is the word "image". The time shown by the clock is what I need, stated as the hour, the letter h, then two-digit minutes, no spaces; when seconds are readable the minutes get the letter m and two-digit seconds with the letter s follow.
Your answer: 12h53
